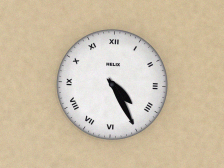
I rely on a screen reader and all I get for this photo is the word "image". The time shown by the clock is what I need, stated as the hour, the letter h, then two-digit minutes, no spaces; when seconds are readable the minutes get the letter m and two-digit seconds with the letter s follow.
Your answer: 4h25
